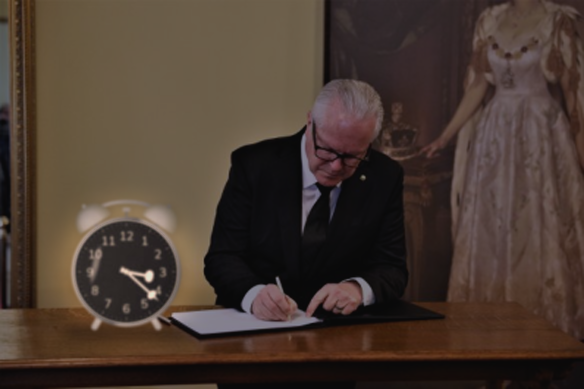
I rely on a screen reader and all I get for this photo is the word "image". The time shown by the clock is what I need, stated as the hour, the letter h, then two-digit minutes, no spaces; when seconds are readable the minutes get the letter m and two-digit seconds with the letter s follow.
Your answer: 3h22
